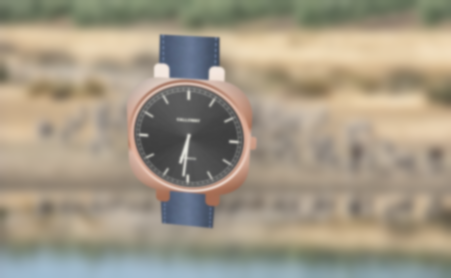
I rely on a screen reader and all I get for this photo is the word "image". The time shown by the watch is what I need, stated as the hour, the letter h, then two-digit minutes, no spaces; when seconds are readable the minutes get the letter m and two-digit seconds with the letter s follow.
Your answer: 6h31
